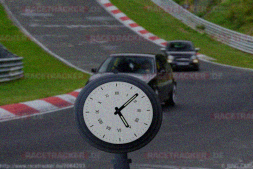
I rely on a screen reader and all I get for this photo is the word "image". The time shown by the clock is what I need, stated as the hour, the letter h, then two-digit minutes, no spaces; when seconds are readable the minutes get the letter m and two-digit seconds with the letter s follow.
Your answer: 5h08
